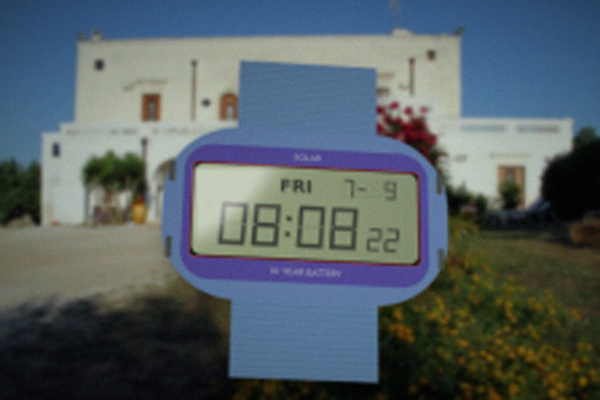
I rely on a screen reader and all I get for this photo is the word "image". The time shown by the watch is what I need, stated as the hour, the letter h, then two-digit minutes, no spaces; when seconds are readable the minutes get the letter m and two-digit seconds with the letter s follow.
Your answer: 8h08m22s
